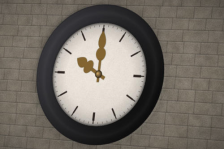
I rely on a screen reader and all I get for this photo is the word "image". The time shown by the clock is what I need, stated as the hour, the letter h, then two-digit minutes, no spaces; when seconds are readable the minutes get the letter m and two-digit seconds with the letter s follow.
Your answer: 10h00
